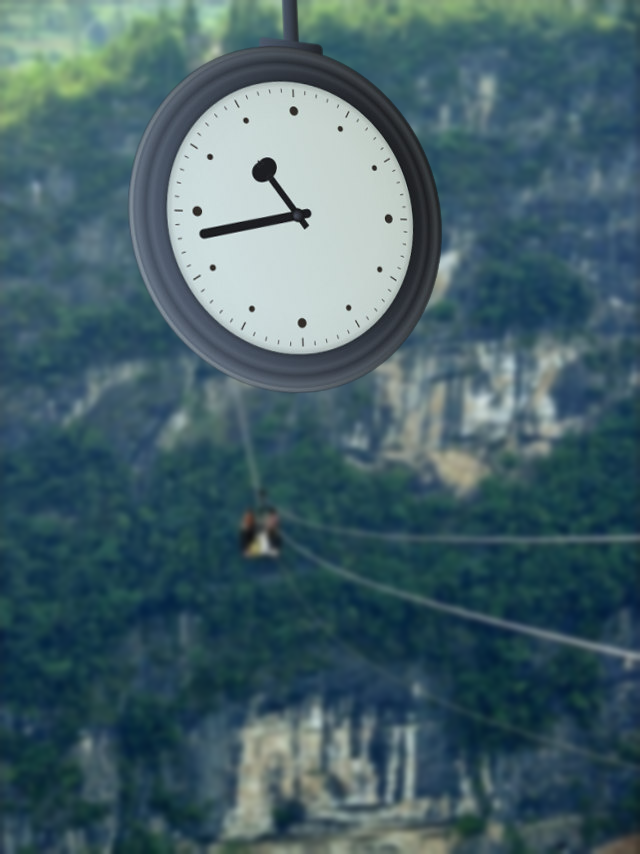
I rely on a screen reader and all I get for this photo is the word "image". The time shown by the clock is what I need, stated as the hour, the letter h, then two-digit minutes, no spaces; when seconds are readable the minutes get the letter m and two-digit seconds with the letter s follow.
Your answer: 10h43
